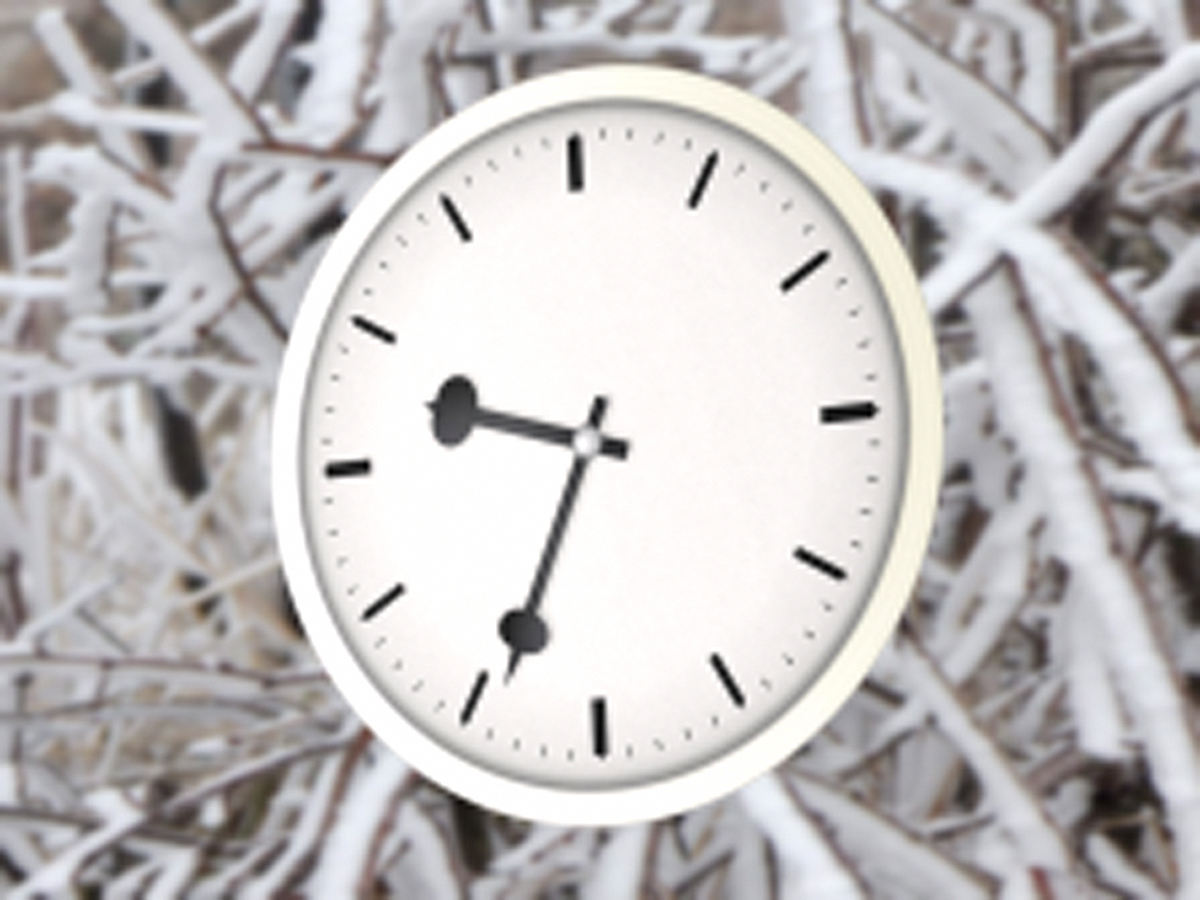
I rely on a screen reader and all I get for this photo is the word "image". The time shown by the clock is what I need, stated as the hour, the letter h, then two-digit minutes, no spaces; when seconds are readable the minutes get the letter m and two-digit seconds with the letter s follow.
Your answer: 9h34
